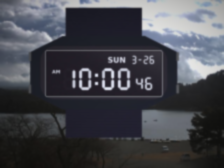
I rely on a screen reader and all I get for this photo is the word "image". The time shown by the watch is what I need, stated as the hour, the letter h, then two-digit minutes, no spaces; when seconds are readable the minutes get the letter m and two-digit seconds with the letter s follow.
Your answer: 10h00m46s
